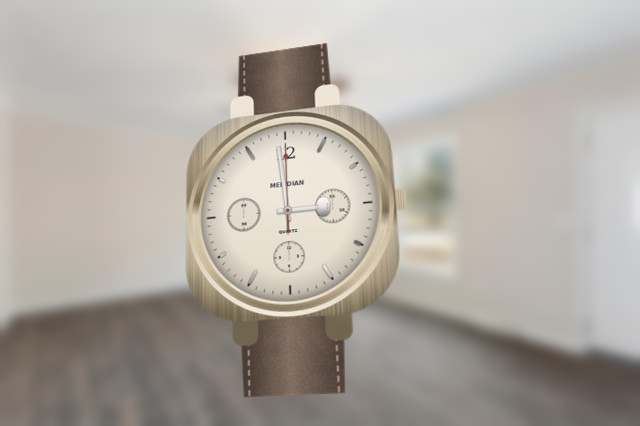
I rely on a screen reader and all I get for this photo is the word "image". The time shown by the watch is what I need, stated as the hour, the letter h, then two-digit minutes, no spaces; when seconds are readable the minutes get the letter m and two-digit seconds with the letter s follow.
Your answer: 2h59
